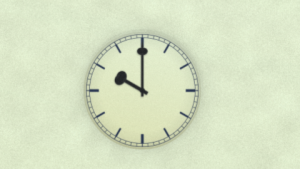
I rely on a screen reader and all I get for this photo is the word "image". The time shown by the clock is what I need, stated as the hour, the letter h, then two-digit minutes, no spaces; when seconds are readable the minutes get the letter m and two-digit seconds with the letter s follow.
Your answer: 10h00
